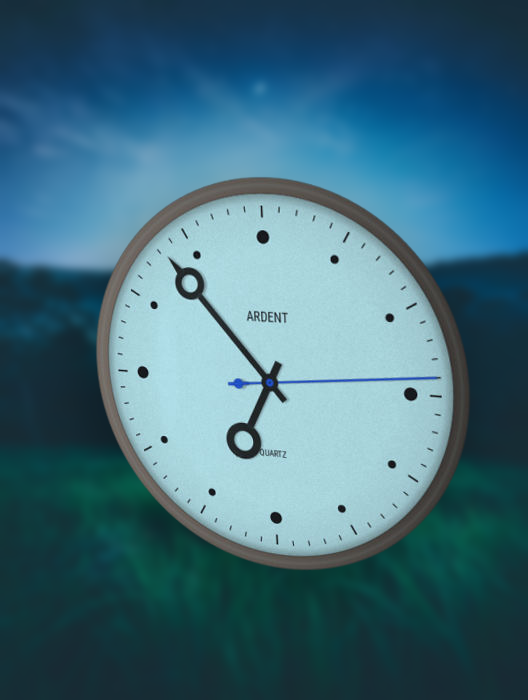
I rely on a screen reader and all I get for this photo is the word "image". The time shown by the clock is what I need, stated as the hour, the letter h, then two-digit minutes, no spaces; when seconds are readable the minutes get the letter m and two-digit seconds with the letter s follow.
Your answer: 6h53m14s
